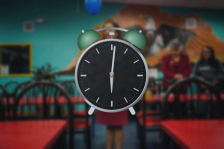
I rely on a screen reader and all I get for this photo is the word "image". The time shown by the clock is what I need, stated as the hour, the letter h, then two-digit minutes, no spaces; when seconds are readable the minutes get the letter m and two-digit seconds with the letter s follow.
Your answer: 6h01
